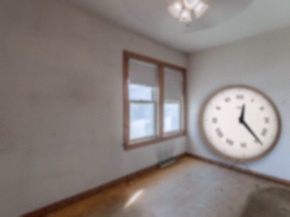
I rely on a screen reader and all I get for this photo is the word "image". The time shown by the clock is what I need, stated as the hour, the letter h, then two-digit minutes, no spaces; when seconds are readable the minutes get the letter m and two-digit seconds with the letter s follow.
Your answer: 12h24
